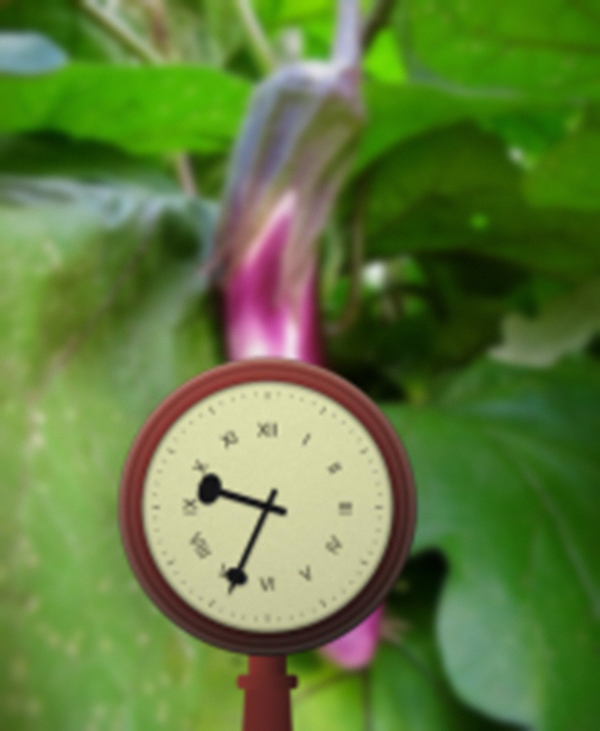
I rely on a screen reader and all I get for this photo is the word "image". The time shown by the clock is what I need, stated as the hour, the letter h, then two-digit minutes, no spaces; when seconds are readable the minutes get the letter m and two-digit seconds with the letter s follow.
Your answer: 9h34
